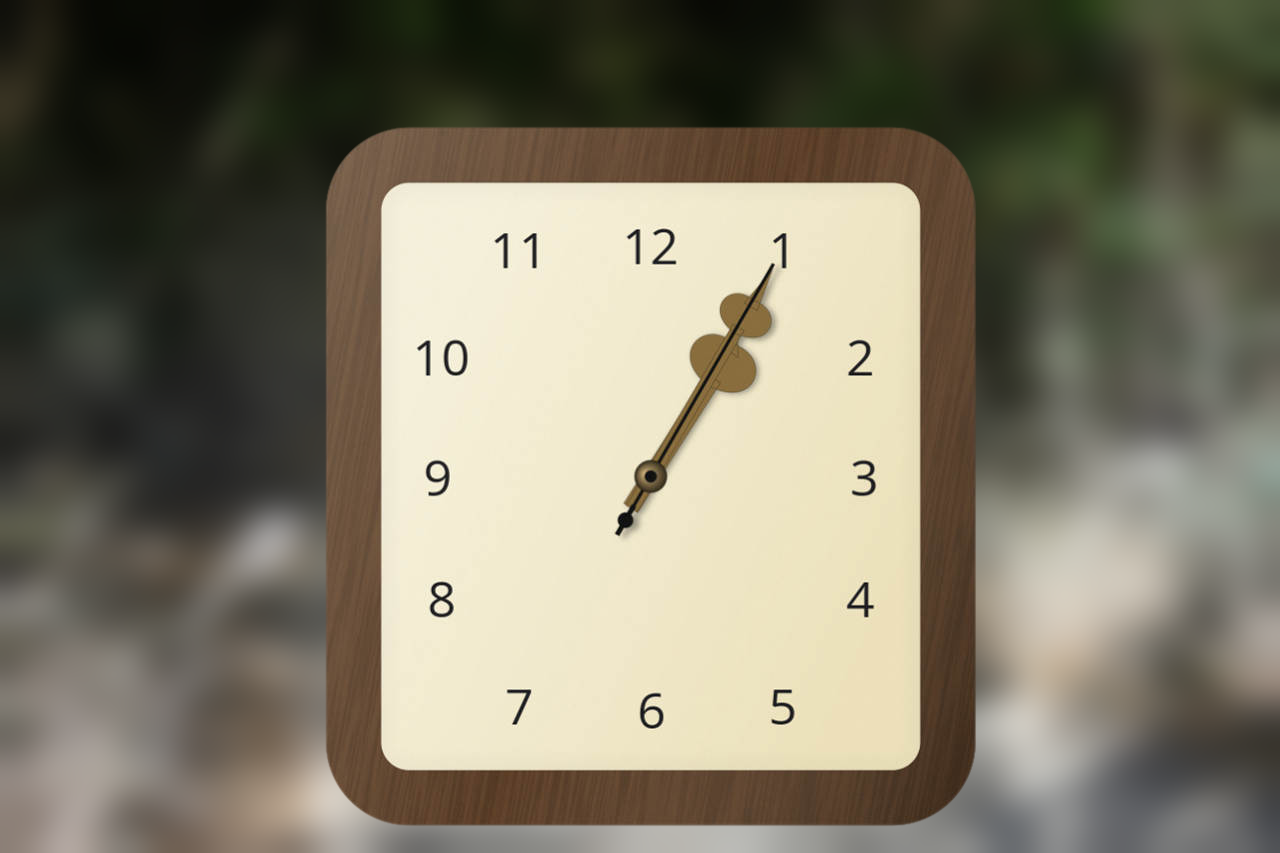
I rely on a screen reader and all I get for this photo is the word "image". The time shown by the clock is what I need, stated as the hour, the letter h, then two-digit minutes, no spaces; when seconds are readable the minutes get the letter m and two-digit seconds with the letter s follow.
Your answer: 1h05m05s
